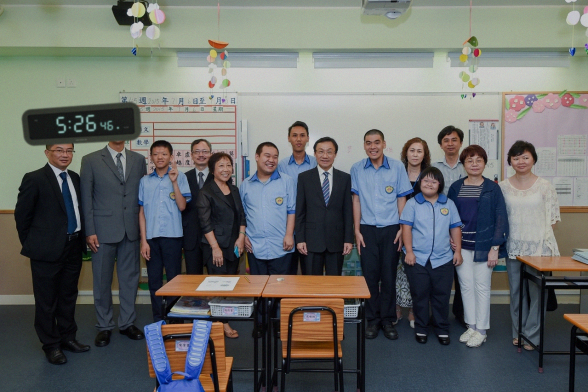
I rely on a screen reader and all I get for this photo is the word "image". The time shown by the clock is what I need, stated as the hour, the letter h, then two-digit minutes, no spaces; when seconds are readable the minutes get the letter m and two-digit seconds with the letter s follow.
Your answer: 5h26m46s
